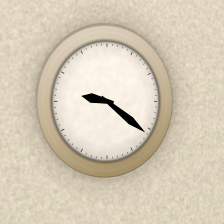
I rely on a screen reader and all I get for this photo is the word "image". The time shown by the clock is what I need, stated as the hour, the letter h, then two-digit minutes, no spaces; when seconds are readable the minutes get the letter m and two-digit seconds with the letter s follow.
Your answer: 9h21
